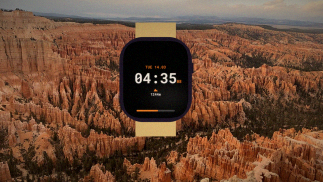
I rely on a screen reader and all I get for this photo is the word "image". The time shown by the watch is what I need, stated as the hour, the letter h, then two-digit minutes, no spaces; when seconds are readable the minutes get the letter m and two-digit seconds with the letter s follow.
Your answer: 4h35
